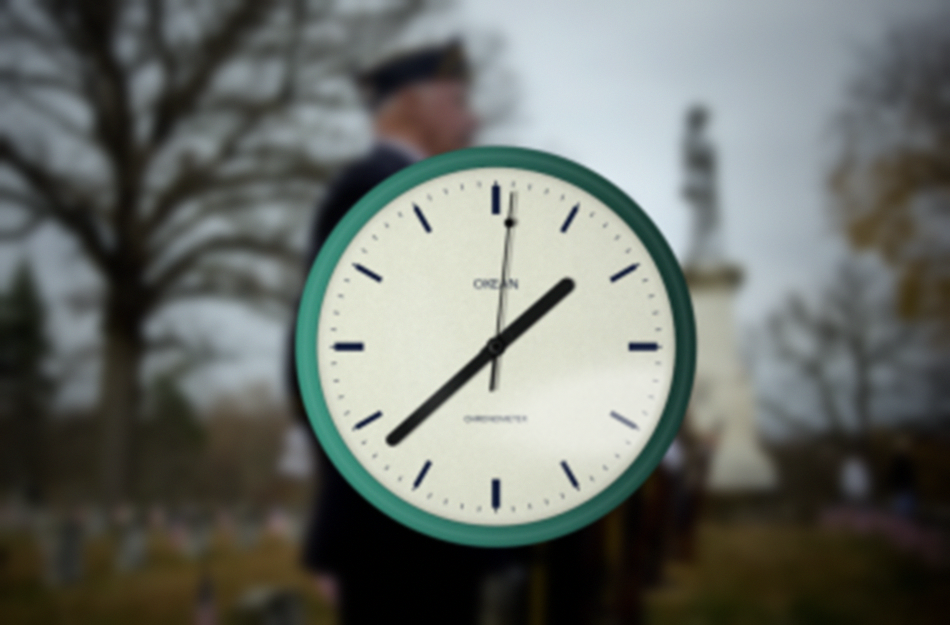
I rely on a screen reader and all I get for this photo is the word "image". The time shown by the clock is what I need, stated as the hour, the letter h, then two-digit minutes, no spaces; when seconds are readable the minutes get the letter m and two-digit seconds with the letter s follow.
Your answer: 1h38m01s
